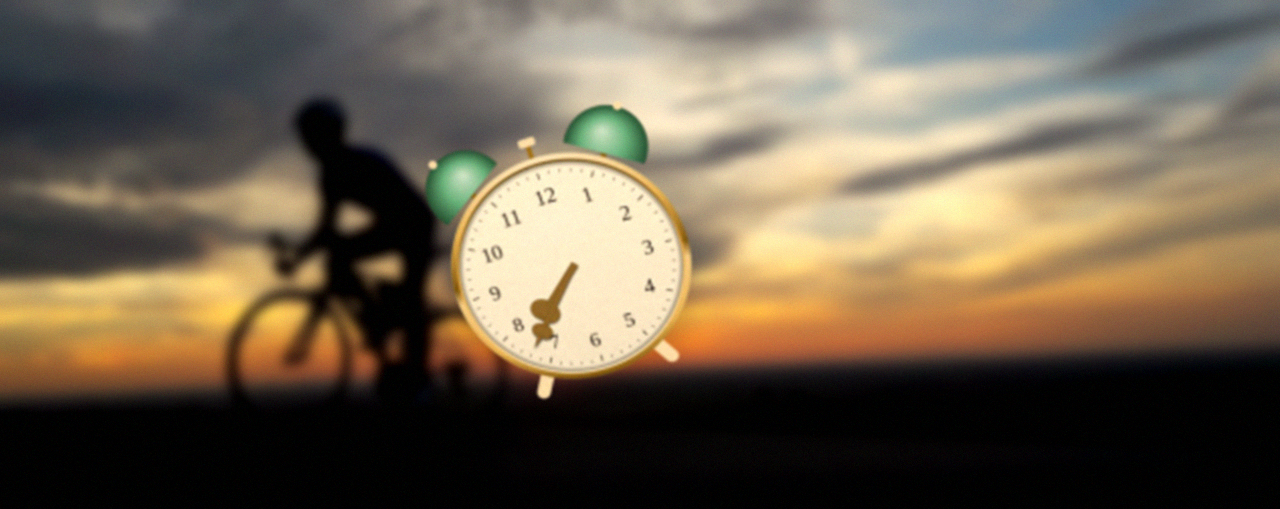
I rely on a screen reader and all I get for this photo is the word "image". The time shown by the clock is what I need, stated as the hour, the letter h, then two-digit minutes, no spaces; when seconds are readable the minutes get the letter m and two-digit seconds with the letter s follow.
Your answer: 7h37
